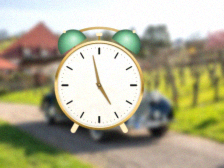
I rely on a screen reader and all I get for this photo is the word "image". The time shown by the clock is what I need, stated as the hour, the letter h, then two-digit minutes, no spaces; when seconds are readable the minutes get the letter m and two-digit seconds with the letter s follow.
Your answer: 4h58
